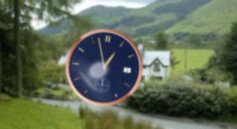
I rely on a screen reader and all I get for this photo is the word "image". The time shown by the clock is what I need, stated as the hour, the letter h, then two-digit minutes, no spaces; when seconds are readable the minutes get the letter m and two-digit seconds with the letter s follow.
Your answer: 12h57
